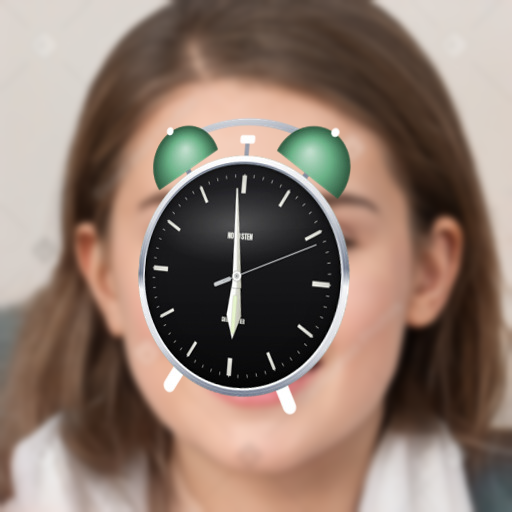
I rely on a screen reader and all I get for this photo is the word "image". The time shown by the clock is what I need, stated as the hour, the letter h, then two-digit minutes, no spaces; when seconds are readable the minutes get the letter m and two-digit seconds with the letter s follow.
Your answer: 5h59m11s
